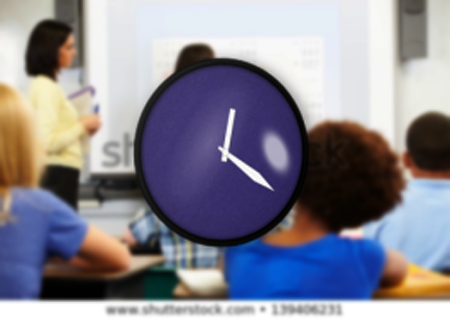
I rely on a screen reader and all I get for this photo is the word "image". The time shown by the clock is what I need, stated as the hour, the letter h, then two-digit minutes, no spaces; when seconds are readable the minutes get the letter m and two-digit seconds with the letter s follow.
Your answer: 12h21
